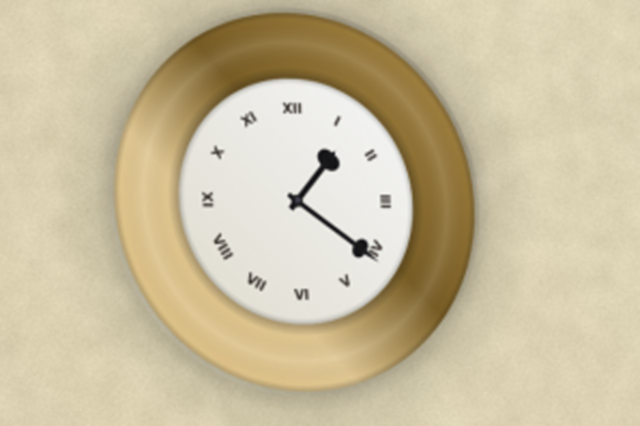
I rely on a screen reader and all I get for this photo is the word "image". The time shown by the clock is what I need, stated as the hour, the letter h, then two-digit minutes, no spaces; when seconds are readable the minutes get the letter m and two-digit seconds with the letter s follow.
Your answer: 1h21
